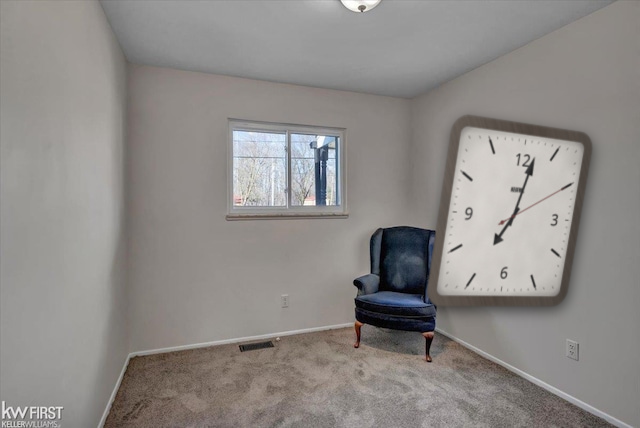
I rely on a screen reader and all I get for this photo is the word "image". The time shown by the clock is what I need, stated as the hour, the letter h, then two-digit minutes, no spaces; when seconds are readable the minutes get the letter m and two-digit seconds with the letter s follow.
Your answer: 7h02m10s
